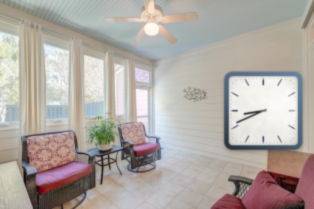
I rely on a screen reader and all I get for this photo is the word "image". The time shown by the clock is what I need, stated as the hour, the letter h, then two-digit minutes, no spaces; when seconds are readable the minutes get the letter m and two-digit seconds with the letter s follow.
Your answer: 8h41
